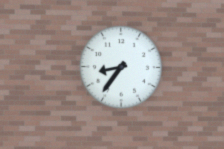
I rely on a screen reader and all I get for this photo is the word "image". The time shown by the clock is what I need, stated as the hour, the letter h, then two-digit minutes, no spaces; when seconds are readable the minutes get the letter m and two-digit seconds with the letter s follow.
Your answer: 8h36
